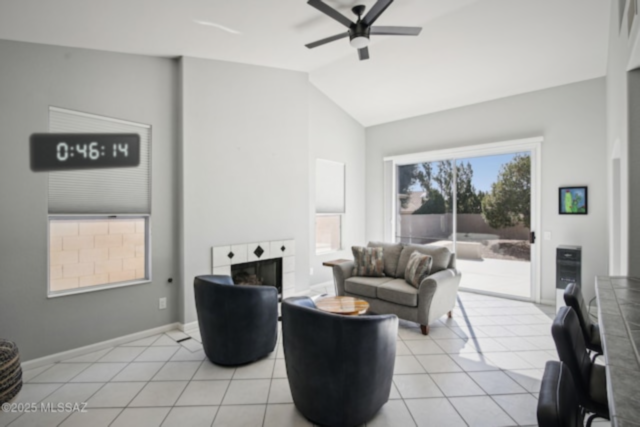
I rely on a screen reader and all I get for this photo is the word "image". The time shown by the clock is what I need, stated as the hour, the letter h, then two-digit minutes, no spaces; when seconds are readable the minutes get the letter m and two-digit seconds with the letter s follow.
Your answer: 0h46m14s
